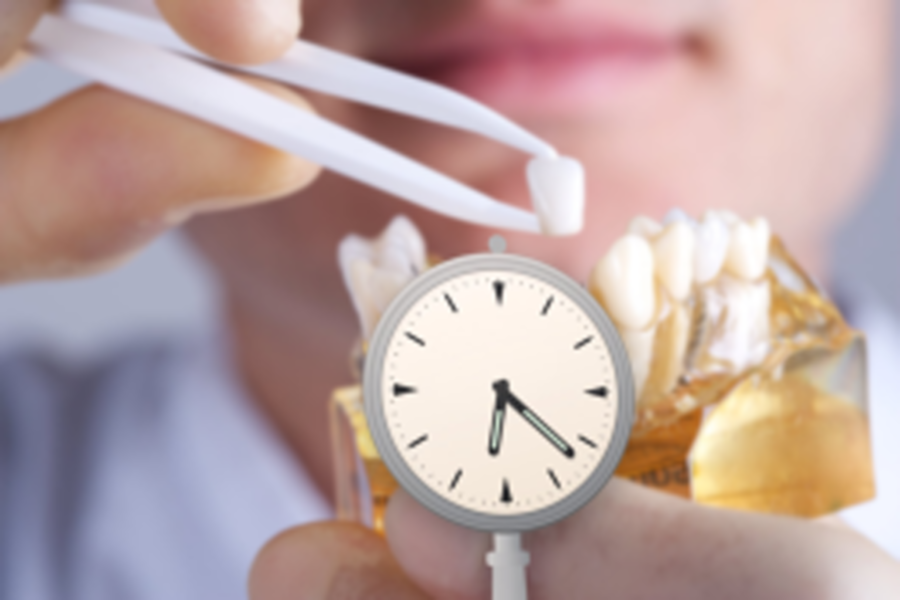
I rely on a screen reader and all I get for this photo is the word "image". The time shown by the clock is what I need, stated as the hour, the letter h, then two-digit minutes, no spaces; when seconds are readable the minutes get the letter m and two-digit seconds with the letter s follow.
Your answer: 6h22
